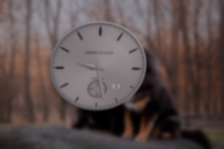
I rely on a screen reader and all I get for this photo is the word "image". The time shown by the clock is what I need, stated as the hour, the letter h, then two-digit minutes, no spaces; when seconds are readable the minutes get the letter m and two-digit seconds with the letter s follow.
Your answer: 9h28
